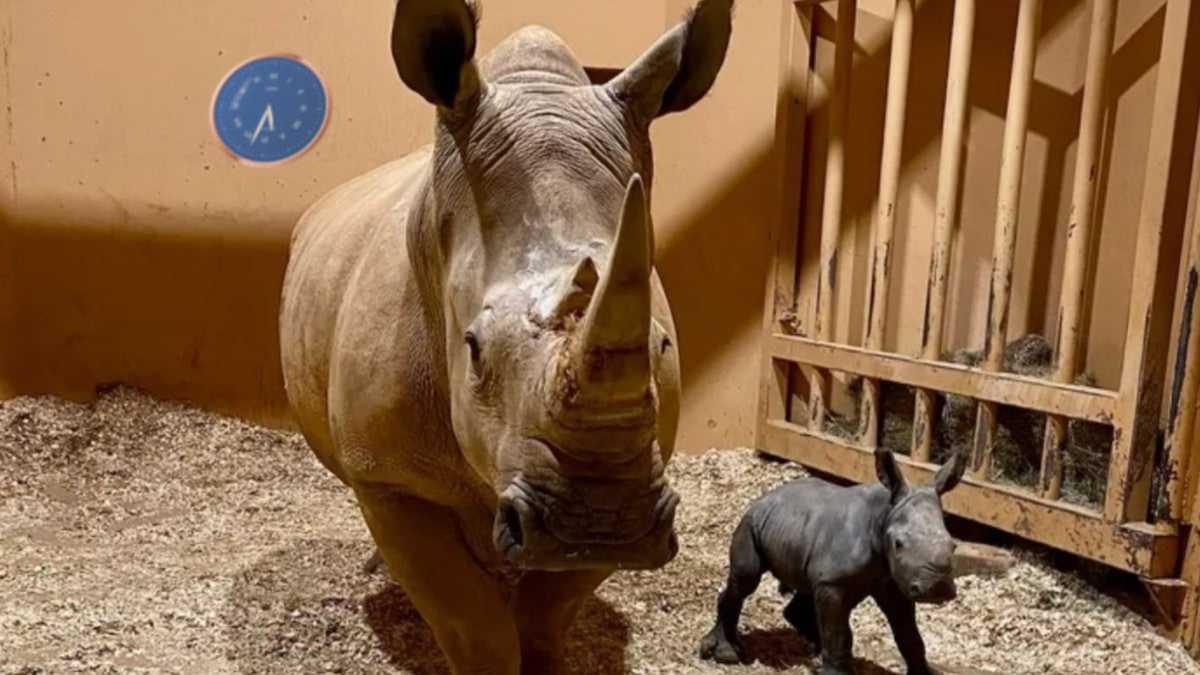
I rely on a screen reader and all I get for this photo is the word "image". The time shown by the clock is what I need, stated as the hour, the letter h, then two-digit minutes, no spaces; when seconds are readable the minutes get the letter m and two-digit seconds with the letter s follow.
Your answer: 5h33
